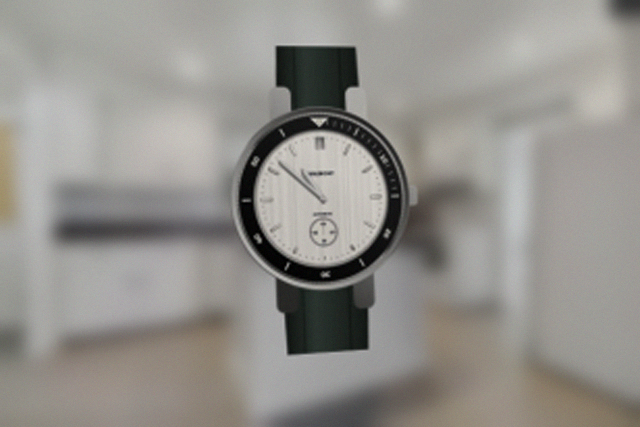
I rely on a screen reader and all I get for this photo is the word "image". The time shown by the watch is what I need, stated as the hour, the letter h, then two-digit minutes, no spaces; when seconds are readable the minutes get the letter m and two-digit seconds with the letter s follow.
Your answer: 10h52
